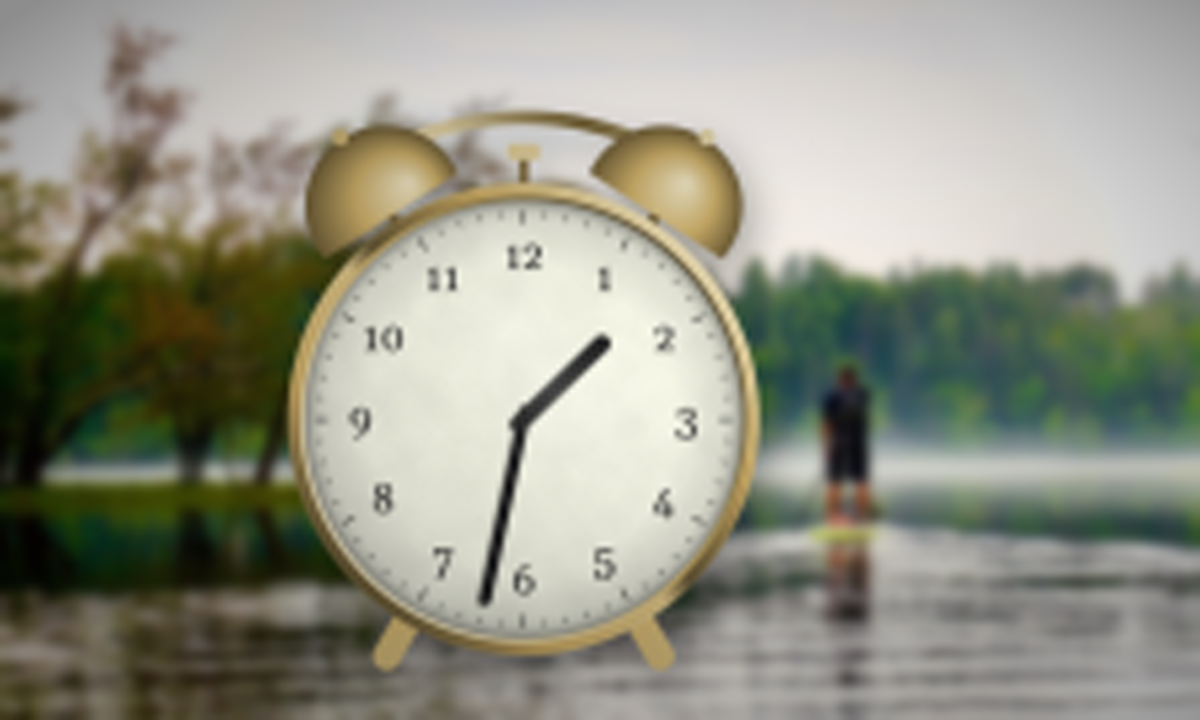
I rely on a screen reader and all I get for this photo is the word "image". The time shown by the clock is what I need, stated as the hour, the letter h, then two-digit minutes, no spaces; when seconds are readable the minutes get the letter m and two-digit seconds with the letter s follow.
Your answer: 1h32
